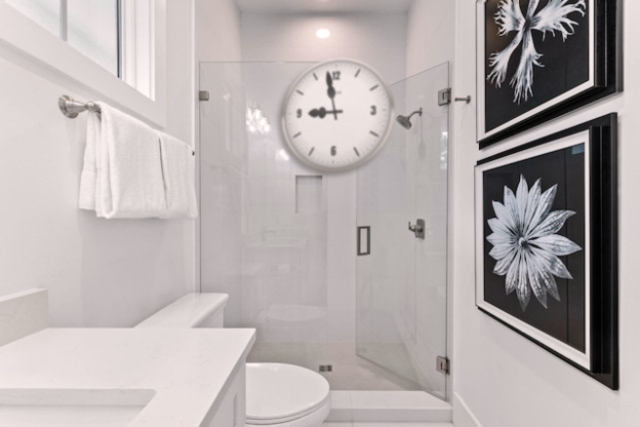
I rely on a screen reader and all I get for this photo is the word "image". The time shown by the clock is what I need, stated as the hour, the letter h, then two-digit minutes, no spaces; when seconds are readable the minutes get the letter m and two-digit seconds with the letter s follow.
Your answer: 8h58
